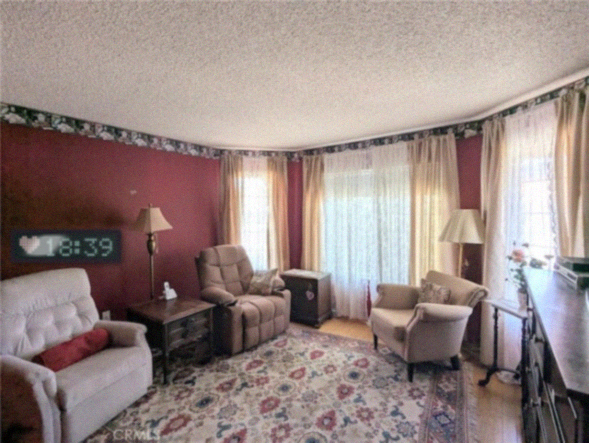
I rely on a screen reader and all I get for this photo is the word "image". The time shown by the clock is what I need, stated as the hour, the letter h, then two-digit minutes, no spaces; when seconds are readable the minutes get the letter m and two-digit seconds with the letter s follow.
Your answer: 18h39
